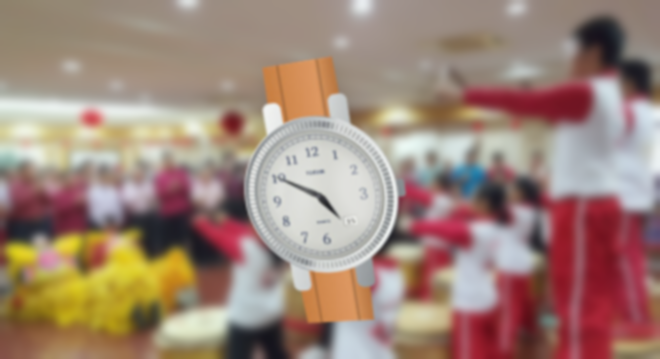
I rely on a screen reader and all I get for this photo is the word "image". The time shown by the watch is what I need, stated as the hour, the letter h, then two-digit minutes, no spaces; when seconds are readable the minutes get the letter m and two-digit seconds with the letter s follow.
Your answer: 4h50
